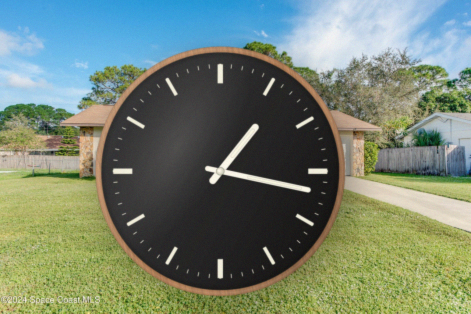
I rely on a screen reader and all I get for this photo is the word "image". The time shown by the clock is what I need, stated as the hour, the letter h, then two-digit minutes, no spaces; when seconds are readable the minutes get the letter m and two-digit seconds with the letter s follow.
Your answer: 1h17
